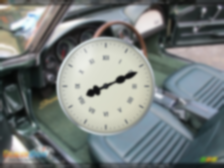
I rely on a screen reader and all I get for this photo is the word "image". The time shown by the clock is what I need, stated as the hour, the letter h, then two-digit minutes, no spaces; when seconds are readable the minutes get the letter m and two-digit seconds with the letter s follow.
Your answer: 8h11
